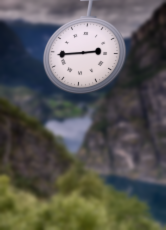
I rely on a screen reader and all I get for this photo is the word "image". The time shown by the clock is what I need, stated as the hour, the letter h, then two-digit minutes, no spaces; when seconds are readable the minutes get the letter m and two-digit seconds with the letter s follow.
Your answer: 2h44
